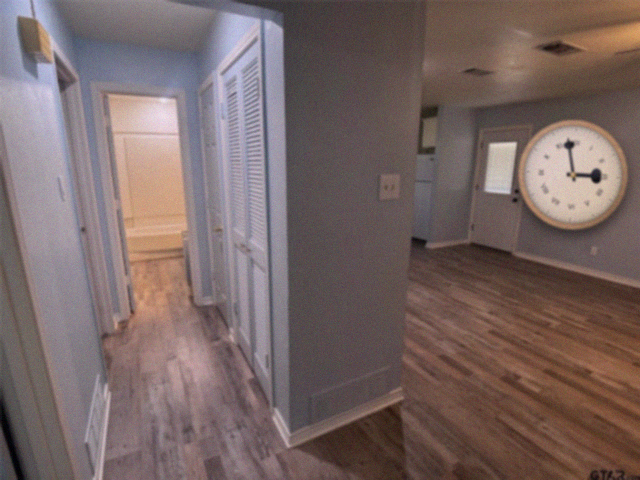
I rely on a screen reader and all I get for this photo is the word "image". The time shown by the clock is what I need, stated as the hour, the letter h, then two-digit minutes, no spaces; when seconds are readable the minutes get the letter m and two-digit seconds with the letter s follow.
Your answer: 2h58
